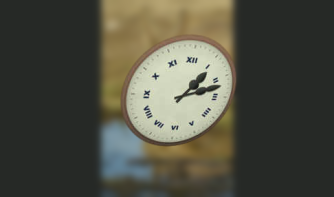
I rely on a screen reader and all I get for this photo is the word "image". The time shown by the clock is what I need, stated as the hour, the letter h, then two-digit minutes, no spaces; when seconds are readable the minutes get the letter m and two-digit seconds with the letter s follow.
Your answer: 1h12
